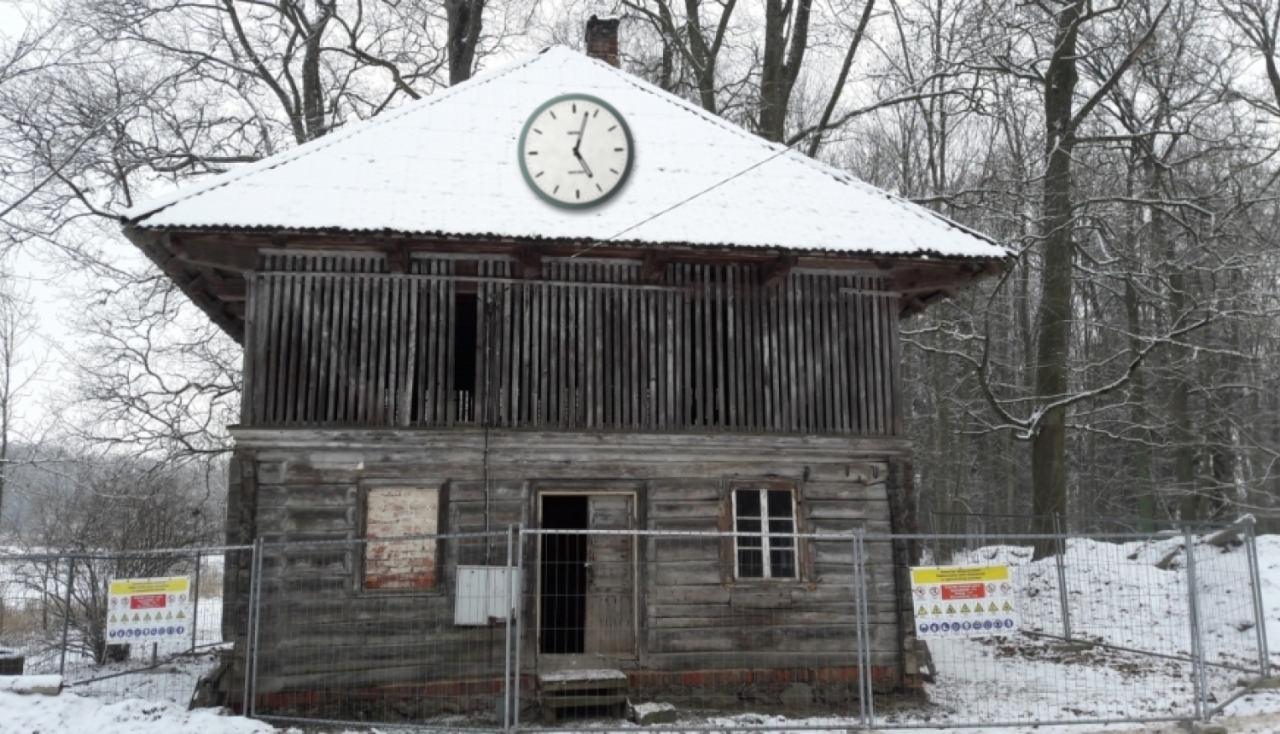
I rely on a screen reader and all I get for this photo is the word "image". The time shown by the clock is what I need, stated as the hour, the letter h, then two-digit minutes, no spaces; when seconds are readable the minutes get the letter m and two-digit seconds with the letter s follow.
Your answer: 5h03
